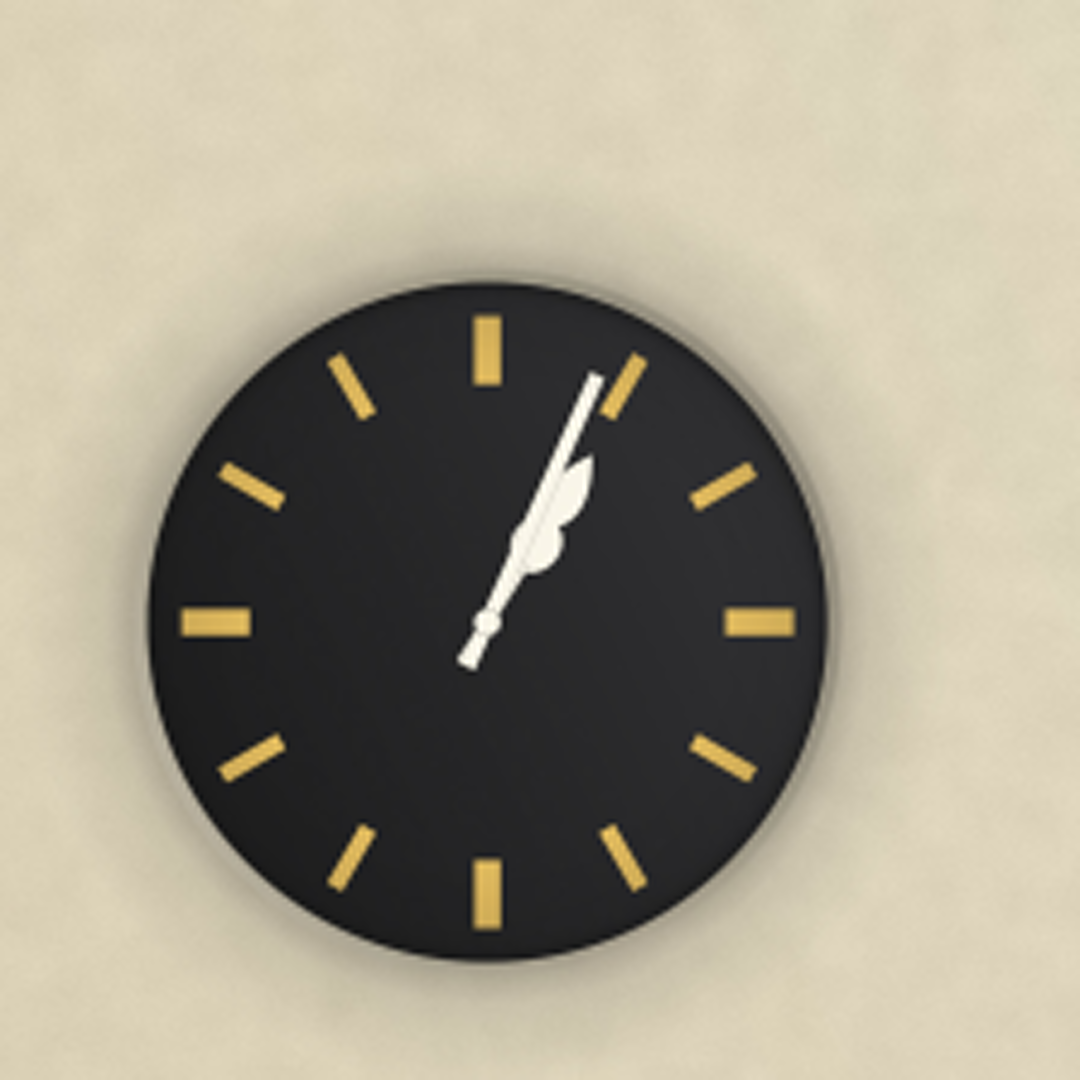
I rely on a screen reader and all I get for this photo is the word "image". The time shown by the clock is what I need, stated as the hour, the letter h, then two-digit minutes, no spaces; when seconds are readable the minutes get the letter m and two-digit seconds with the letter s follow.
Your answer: 1h04
